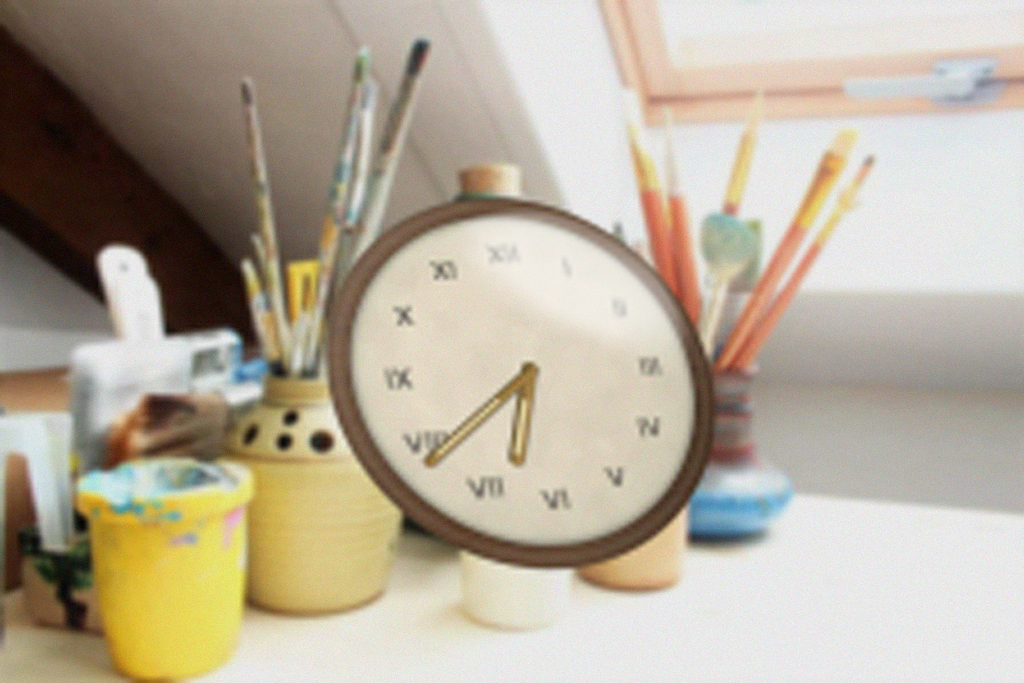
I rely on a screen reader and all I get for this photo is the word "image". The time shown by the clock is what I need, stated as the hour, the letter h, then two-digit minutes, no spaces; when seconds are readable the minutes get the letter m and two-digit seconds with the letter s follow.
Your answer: 6h39
